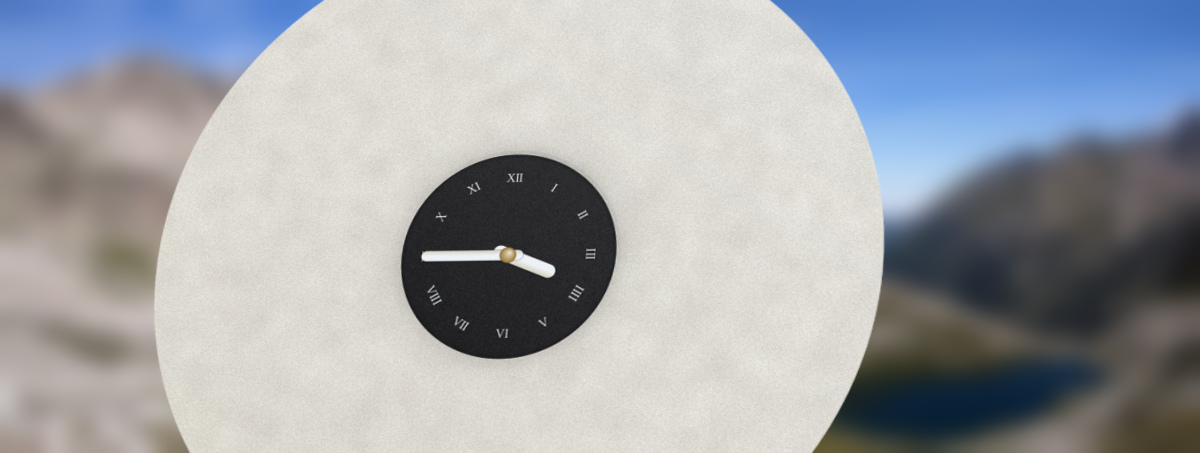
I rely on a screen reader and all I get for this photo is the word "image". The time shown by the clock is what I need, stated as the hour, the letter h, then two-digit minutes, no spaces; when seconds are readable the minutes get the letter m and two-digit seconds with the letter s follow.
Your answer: 3h45
